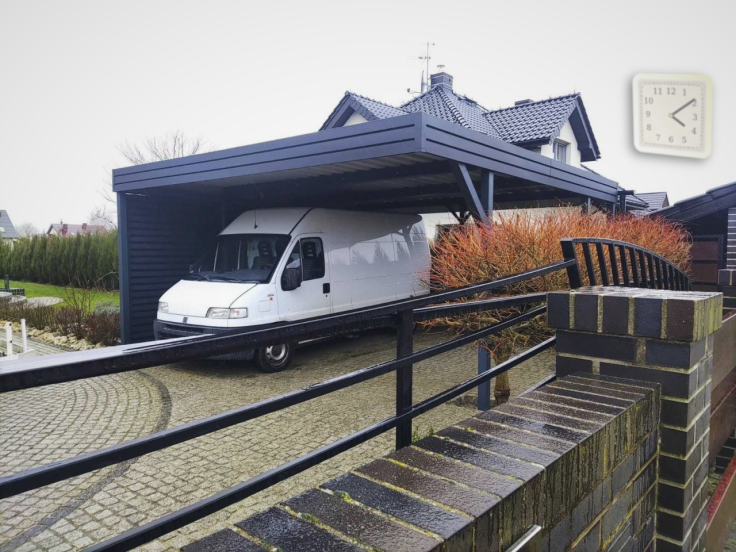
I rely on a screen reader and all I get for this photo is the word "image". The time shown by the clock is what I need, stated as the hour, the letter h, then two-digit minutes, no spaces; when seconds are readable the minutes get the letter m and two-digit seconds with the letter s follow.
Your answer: 4h09
